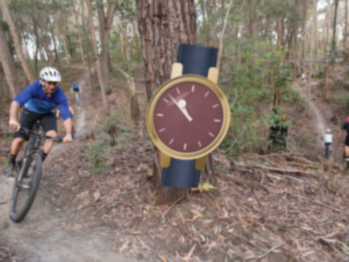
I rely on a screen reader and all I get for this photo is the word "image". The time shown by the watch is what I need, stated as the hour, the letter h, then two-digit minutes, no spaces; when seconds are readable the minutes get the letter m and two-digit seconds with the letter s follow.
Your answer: 10h52
